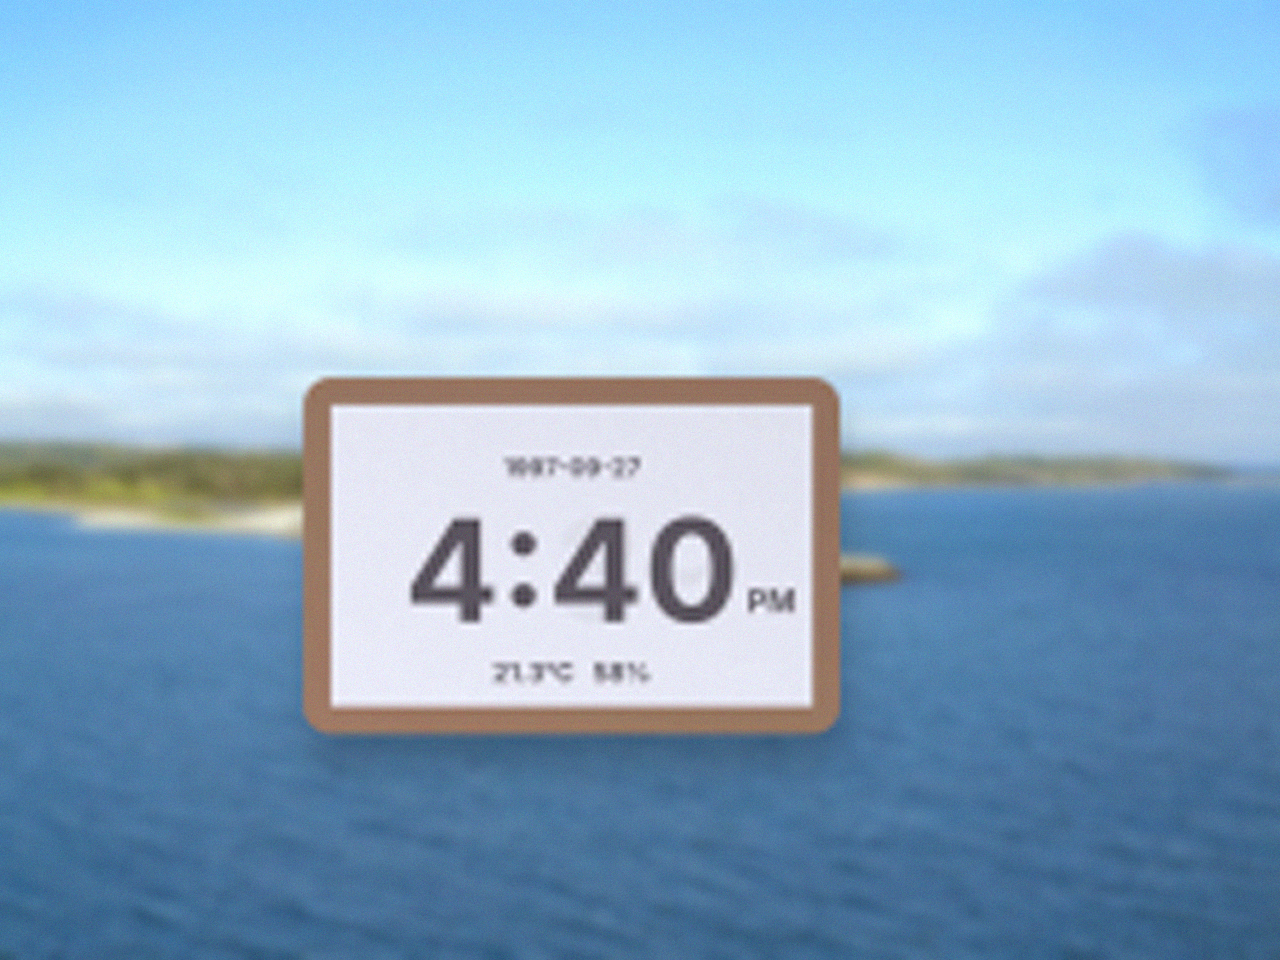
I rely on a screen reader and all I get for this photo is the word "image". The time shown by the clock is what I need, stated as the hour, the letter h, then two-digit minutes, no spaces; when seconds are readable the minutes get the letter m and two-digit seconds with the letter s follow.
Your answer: 4h40
